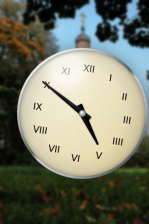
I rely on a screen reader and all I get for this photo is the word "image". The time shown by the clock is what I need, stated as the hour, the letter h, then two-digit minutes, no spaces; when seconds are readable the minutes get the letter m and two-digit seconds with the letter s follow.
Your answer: 4h50
